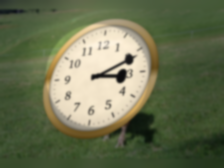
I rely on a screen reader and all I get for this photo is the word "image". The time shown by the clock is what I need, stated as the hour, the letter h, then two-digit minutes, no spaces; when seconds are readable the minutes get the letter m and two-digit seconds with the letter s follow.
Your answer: 3h11
